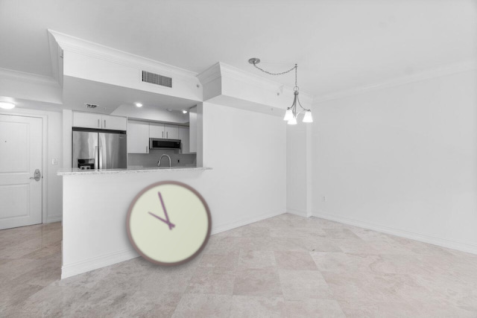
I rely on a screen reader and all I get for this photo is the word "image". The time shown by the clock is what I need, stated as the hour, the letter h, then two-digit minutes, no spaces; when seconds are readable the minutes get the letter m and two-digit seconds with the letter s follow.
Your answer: 9h57
